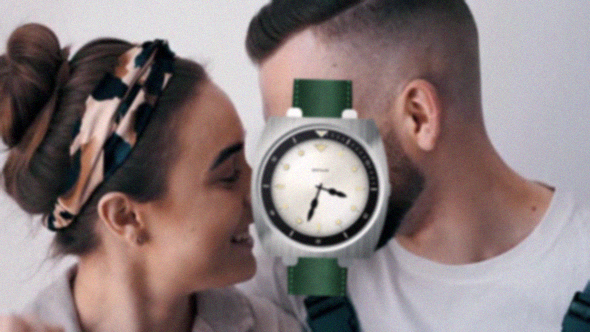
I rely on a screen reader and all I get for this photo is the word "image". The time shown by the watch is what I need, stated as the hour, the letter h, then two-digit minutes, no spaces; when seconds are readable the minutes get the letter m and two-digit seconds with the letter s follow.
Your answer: 3h33
